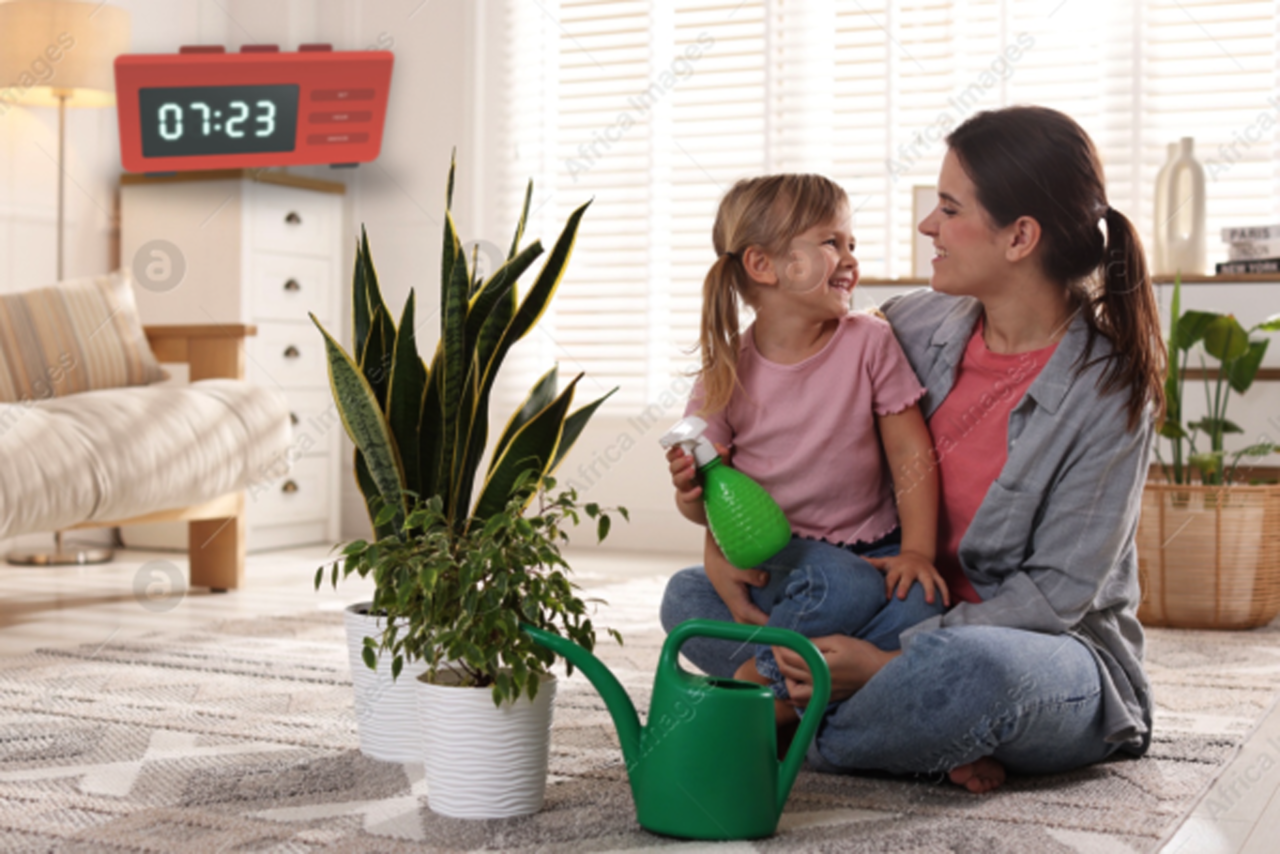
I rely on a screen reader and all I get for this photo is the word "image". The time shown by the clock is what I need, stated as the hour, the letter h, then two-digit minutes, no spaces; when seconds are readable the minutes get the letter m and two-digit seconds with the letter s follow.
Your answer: 7h23
